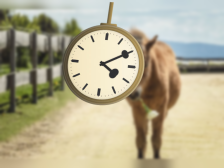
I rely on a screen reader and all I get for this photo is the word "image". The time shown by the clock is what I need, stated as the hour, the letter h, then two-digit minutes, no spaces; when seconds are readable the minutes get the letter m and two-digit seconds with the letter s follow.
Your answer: 4h10
